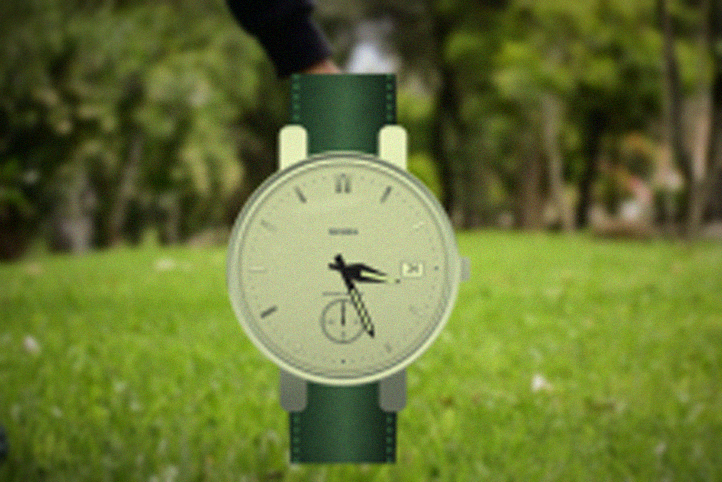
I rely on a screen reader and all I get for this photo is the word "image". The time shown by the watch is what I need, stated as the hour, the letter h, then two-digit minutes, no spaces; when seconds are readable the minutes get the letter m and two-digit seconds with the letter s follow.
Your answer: 3h26
